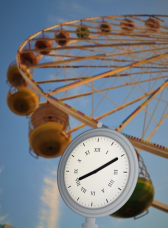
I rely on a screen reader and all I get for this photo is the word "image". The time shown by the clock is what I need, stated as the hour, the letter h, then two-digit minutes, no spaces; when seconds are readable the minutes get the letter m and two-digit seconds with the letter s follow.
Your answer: 8h10
